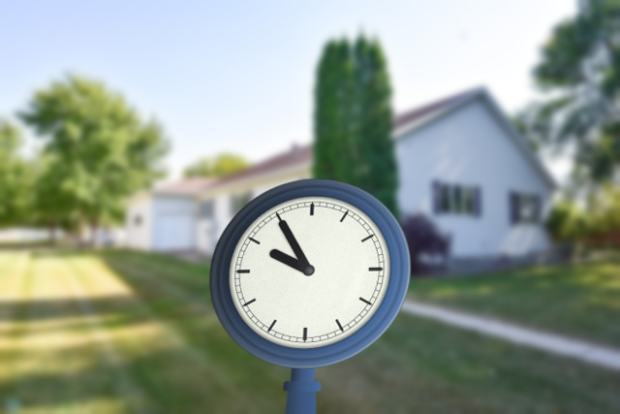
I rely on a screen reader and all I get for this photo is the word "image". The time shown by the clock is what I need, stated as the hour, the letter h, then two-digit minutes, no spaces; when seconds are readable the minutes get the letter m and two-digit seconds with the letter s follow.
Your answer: 9h55
